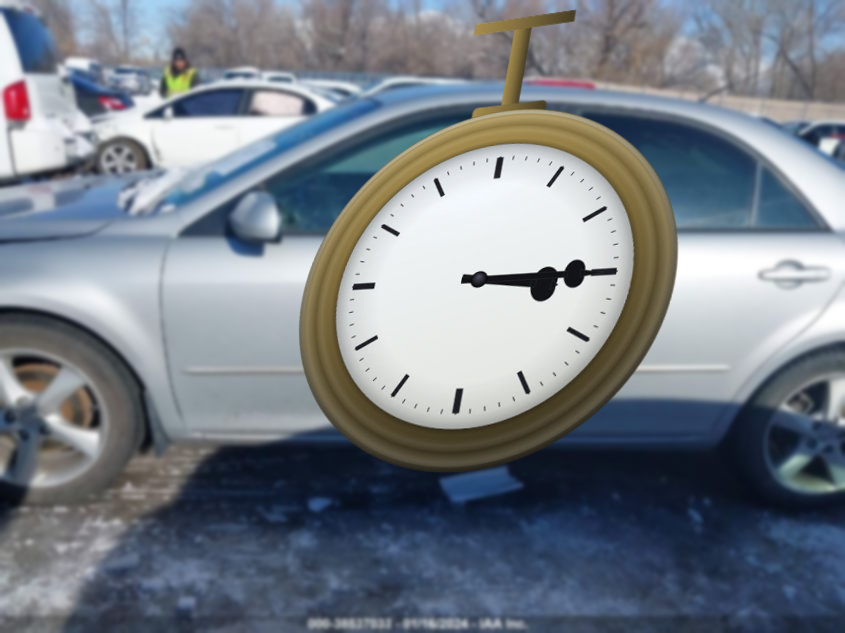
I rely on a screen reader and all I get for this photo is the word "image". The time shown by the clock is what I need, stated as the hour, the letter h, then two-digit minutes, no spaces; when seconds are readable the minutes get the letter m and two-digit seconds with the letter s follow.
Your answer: 3h15
